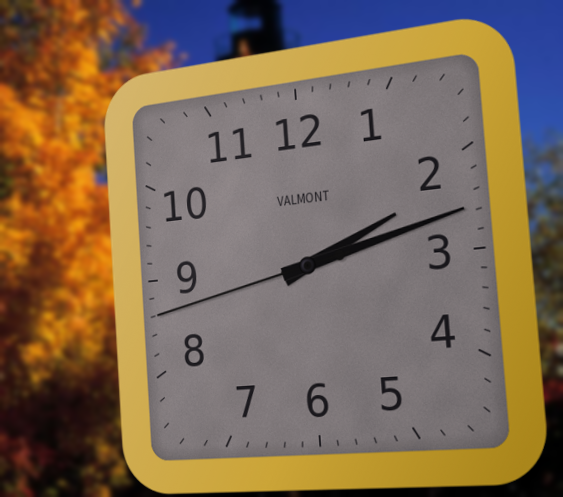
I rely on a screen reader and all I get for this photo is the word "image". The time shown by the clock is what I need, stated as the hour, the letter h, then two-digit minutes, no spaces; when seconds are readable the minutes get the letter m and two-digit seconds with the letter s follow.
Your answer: 2h12m43s
